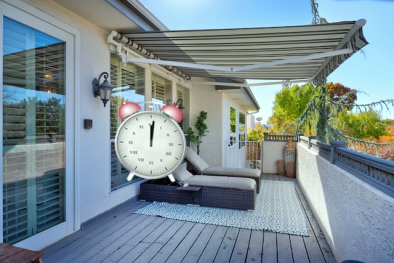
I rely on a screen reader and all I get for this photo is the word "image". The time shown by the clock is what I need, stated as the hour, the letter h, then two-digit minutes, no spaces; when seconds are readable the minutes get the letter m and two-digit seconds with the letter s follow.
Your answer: 12h01
